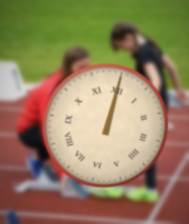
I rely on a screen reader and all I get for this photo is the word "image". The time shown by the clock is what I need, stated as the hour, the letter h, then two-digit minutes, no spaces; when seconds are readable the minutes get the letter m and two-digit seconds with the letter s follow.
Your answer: 12h00
